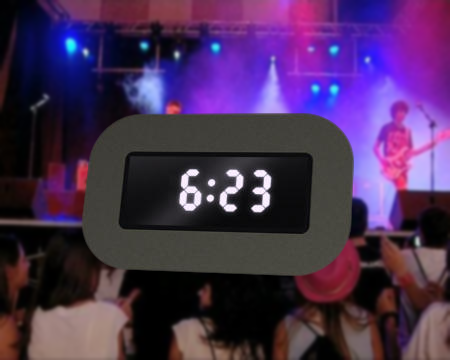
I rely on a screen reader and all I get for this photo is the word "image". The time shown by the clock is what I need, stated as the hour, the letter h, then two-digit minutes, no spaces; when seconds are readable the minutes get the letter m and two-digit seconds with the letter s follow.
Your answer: 6h23
